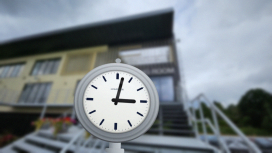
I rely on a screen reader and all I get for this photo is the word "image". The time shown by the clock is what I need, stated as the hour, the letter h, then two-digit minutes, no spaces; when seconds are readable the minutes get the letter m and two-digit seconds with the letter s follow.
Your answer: 3h02
